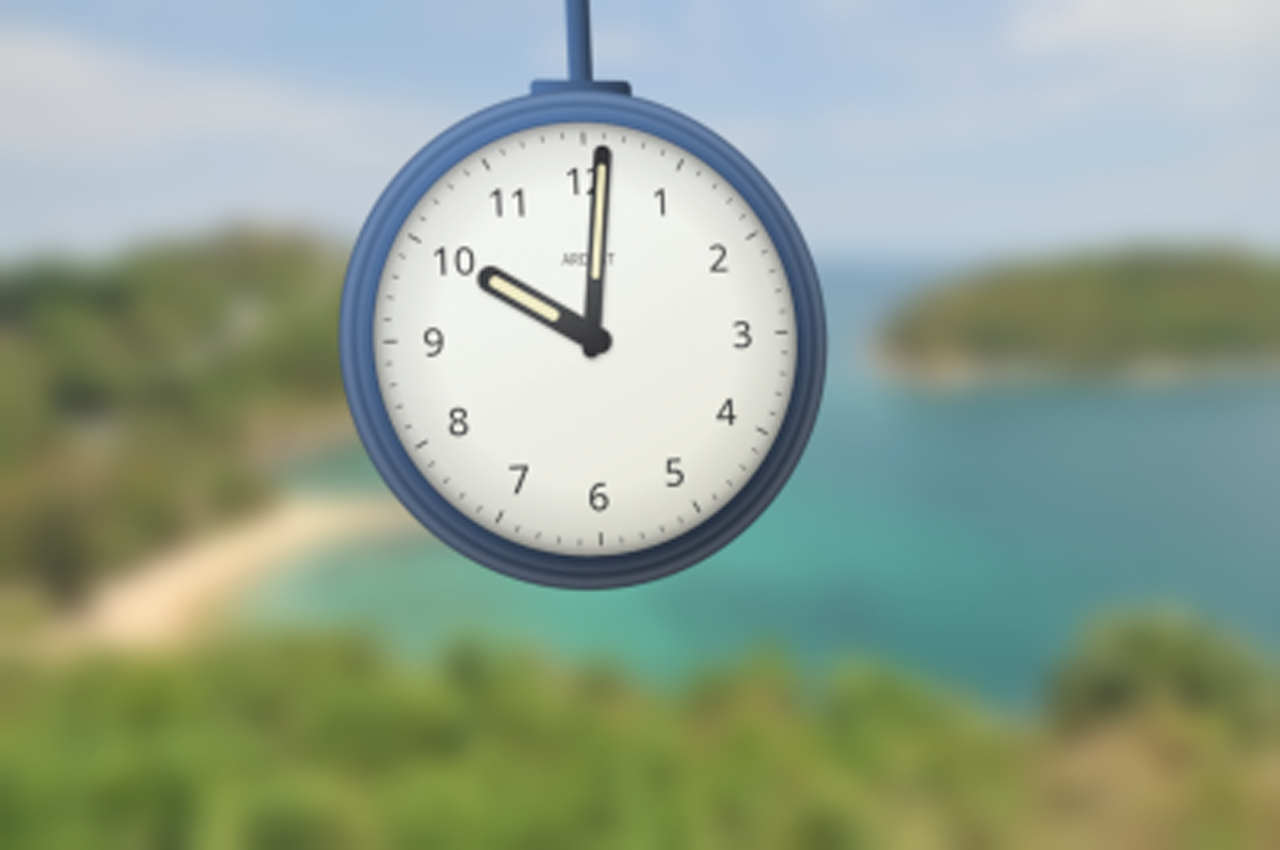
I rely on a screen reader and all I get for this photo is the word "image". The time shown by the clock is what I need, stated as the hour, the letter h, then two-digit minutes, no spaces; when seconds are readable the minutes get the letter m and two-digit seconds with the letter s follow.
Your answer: 10h01
